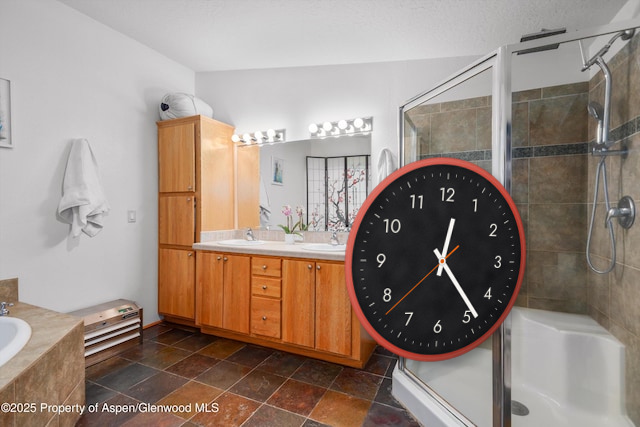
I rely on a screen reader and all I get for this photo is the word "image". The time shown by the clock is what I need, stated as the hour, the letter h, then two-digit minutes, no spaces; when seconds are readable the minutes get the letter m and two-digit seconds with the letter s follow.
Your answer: 12h23m38s
